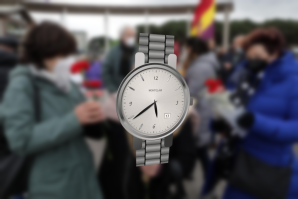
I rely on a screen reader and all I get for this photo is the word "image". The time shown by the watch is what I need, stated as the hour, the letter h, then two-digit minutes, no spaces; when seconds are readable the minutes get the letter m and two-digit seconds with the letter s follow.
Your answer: 5h39
